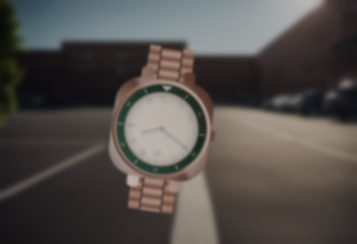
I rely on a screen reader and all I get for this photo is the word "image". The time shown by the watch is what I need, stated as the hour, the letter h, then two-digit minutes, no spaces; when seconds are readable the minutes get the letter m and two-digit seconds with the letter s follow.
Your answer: 8h20
